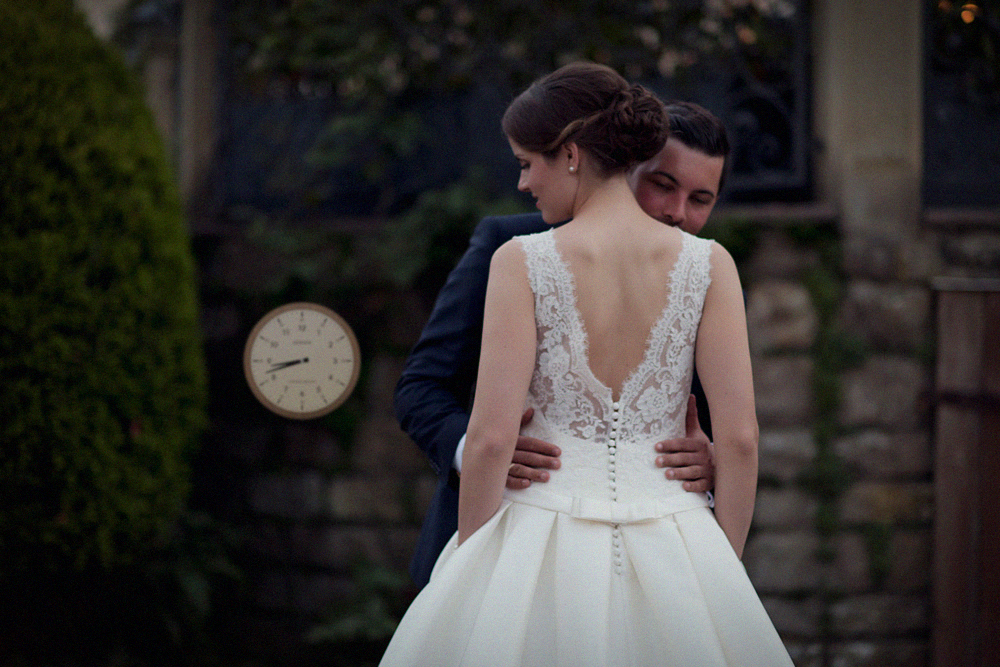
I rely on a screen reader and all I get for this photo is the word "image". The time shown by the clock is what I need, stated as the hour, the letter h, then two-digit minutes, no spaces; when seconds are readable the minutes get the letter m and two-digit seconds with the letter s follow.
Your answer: 8h42
